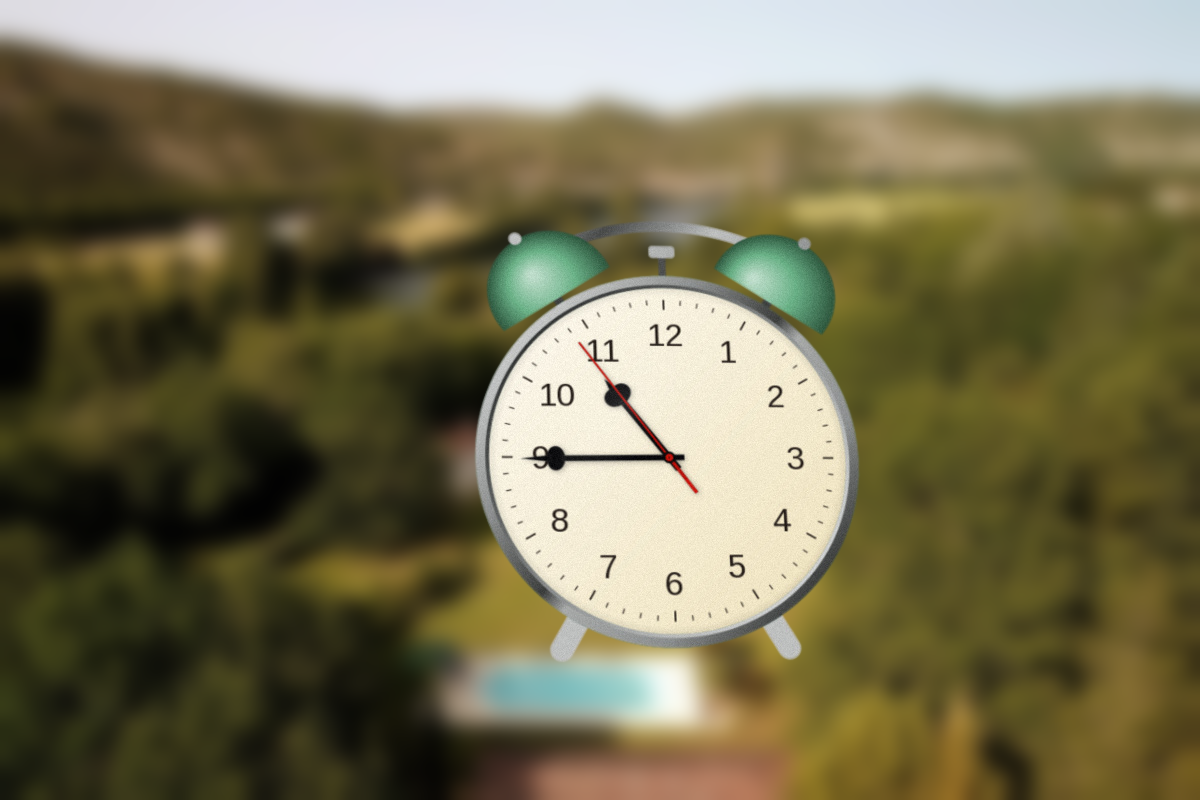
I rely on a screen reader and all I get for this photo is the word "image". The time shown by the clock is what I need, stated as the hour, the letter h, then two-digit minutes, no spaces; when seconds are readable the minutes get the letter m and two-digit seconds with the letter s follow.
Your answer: 10h44m54s
